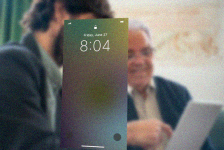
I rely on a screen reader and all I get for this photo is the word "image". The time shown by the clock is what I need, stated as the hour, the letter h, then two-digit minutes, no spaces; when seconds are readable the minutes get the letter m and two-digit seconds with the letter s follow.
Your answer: 8h04
